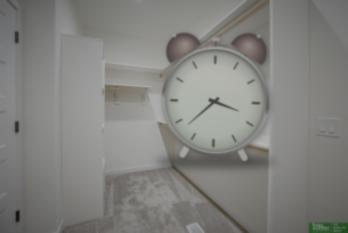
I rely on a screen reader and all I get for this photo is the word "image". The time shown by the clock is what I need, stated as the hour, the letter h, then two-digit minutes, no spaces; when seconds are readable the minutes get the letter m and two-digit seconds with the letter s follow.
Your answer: 3h38
